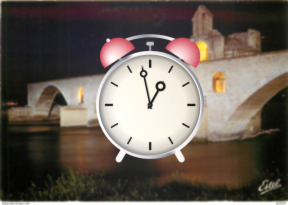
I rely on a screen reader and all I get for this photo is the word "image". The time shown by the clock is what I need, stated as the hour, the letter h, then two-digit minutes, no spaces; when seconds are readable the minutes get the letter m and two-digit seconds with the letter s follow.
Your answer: 12h58
